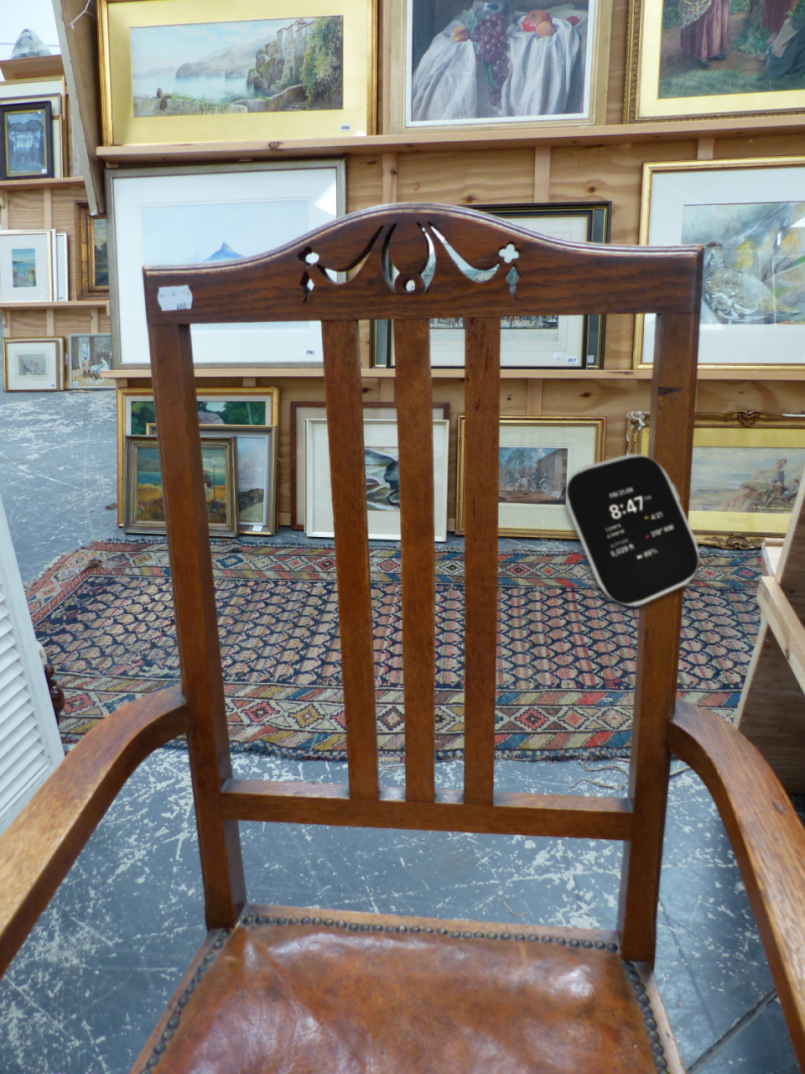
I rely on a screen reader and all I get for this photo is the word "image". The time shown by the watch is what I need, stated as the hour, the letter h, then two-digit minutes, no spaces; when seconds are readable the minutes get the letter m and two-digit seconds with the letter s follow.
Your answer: 8h47
